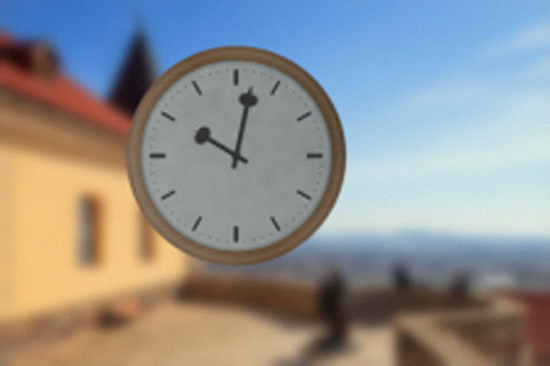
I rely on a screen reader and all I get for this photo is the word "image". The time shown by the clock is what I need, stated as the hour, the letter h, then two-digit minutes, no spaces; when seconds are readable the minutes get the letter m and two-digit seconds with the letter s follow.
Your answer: 10h02
